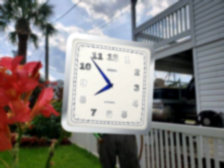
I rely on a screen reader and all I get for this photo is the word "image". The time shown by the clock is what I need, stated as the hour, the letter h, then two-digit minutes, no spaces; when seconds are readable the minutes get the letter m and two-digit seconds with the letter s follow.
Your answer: 7h53
